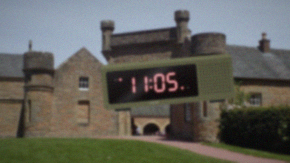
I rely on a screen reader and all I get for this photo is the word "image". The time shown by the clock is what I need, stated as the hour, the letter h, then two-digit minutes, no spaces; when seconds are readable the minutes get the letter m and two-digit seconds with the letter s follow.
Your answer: 11h05
